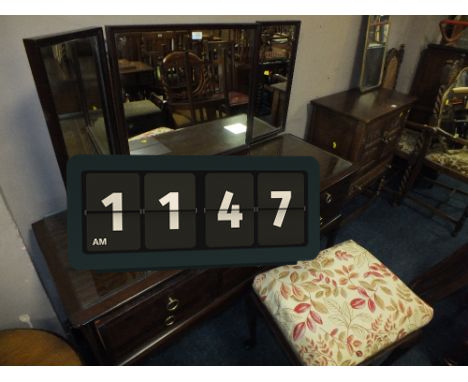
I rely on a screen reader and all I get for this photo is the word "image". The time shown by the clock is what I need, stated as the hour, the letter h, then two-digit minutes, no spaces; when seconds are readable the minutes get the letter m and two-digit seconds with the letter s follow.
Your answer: 11h47
